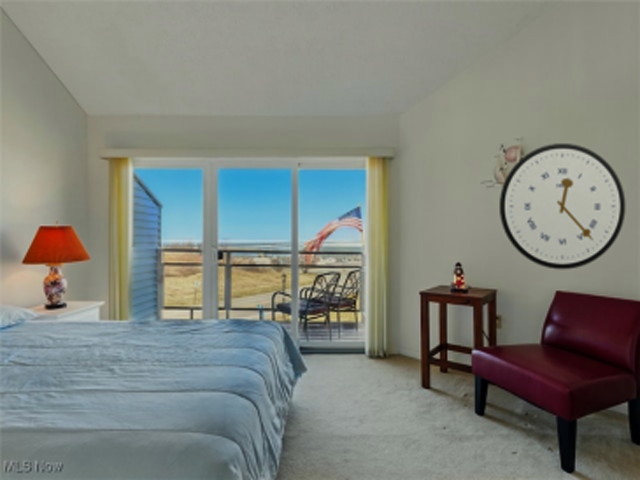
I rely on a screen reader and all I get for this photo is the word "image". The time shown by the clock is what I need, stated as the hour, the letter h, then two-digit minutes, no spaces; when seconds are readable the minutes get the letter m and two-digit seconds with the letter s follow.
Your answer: 12h23
